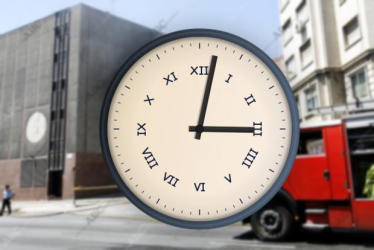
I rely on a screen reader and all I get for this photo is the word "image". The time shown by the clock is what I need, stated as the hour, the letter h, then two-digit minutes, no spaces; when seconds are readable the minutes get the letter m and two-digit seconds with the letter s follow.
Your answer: 3h02
